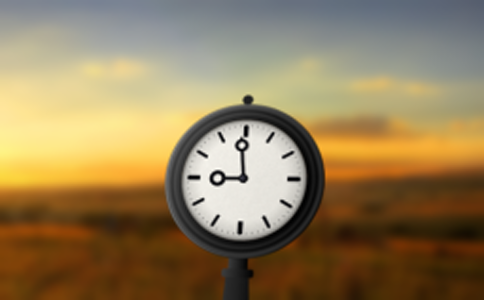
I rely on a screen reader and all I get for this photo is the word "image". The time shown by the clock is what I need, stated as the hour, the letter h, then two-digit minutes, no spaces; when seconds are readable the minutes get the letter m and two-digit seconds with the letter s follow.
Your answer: 8h59
